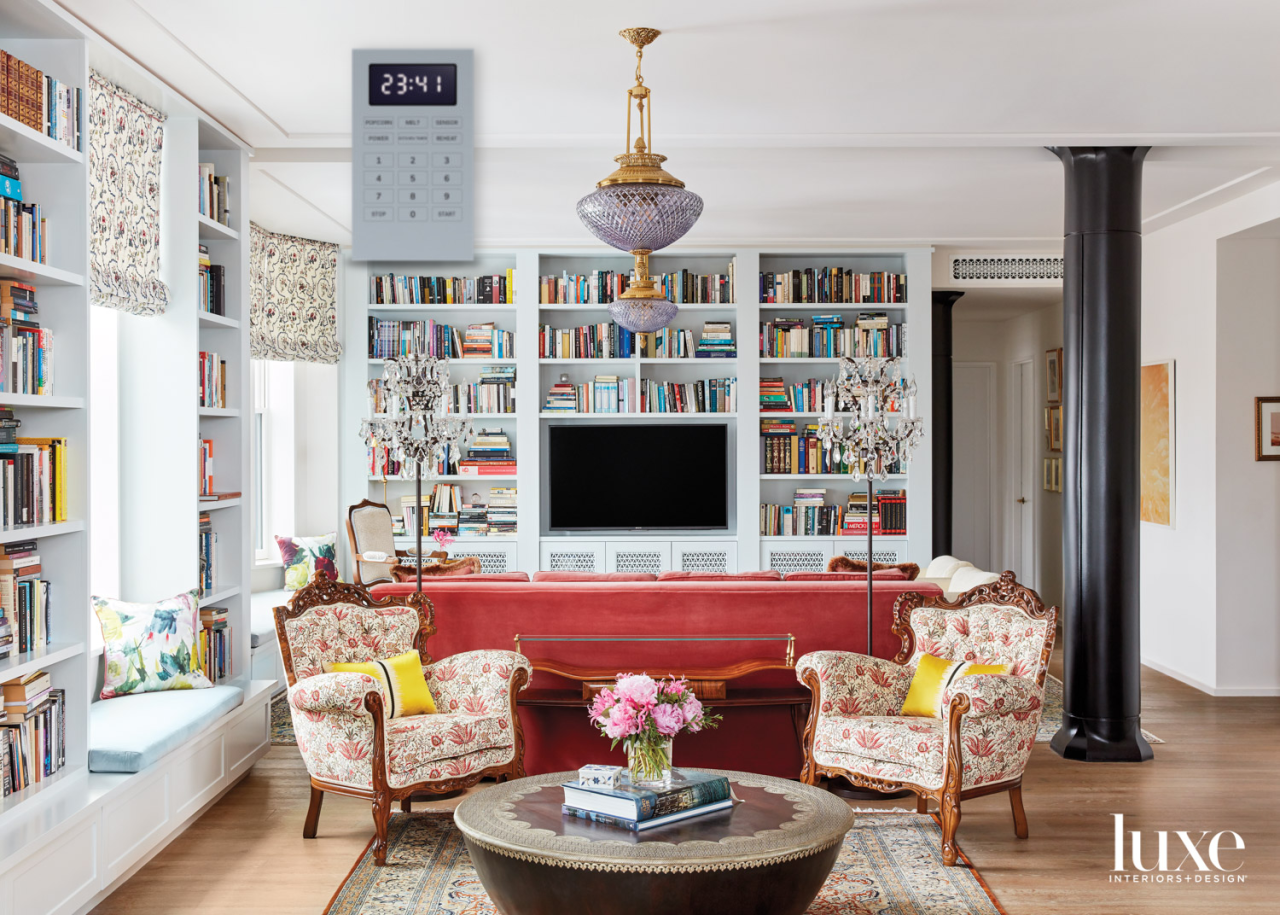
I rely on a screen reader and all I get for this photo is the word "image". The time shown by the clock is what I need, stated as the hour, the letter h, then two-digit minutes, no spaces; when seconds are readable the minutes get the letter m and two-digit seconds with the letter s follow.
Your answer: 23h41
